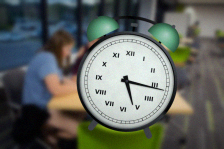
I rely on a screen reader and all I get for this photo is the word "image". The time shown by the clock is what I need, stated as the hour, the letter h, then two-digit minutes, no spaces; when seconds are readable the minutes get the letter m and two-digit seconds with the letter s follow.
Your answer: 5h16
